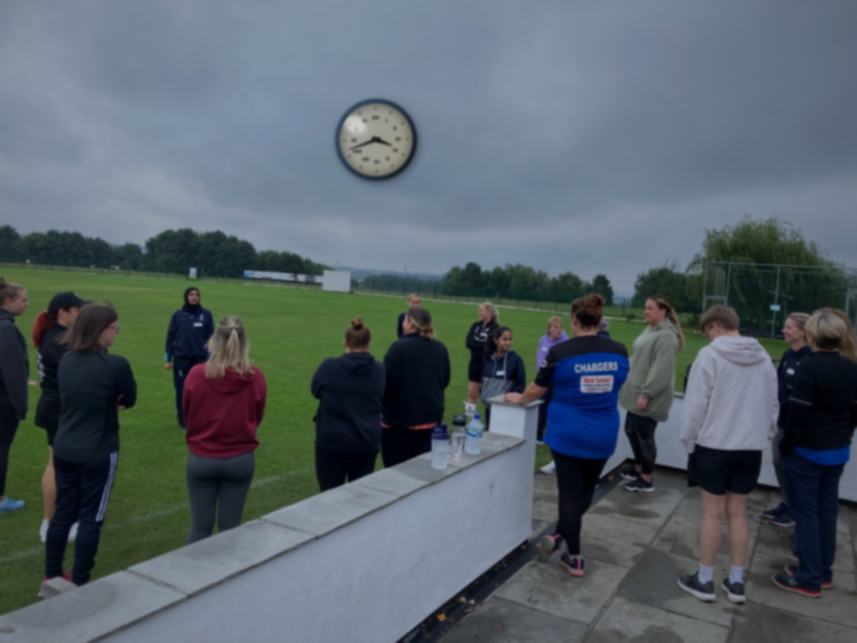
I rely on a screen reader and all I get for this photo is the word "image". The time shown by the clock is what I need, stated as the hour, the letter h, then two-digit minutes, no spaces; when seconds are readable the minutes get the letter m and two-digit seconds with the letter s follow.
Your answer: 3h42
